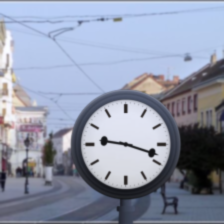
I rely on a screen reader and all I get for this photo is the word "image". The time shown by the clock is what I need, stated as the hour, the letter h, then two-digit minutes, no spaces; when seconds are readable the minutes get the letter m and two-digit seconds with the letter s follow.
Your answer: 9h18
